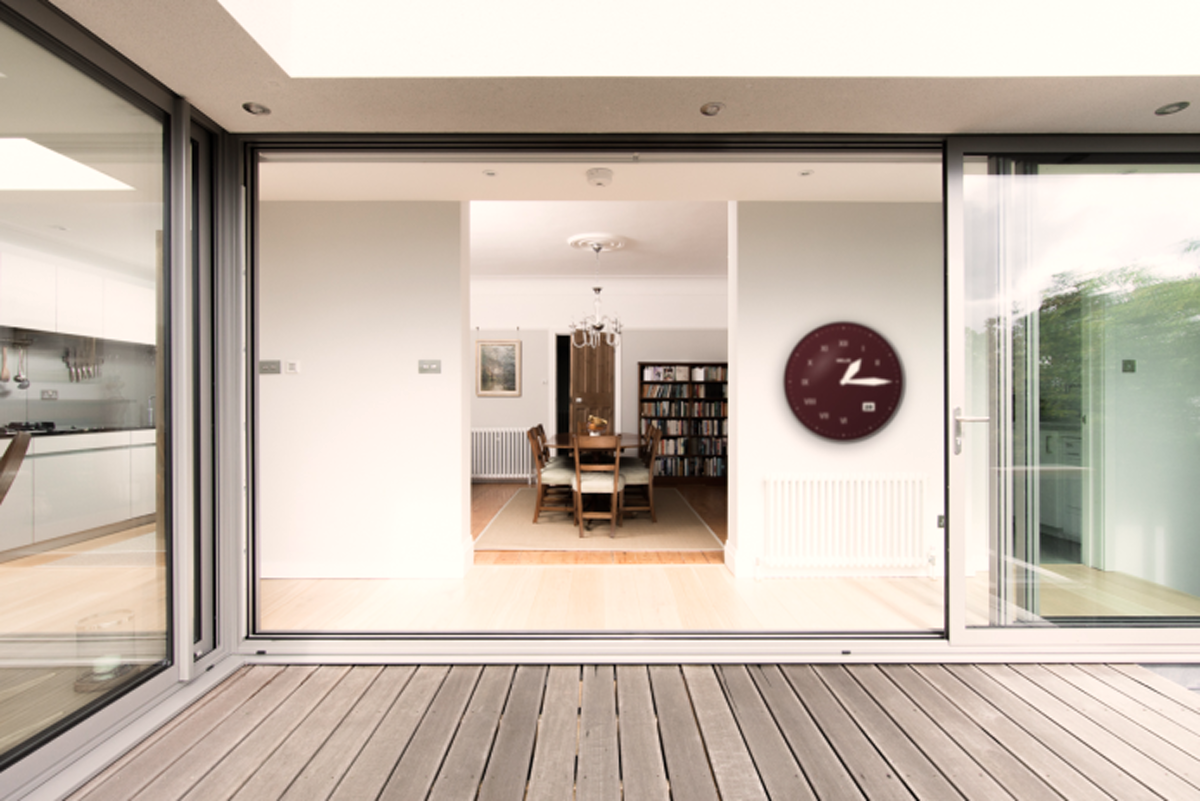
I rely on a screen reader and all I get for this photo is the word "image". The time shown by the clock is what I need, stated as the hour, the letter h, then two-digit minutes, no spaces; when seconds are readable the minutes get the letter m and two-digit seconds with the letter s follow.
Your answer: 1h15
